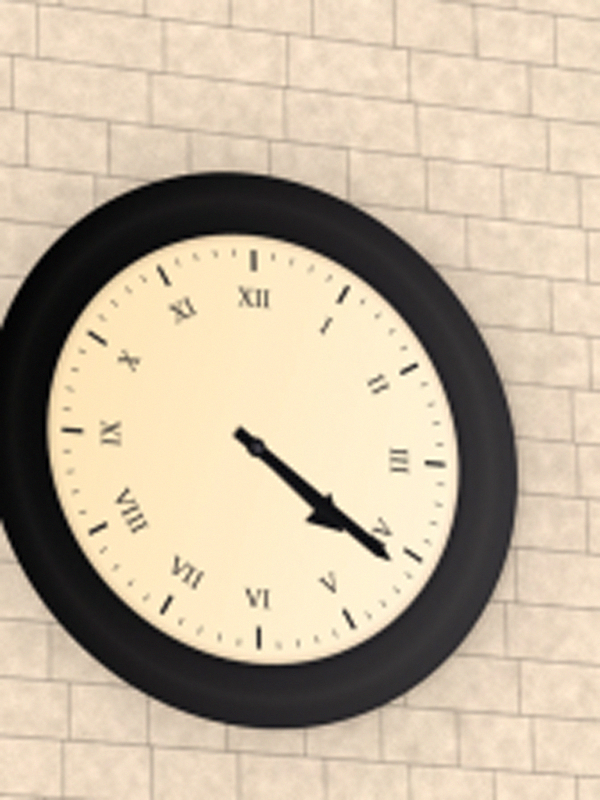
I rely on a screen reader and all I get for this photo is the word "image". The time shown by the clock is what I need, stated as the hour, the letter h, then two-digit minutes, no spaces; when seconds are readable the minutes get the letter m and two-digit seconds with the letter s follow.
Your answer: 4h21
